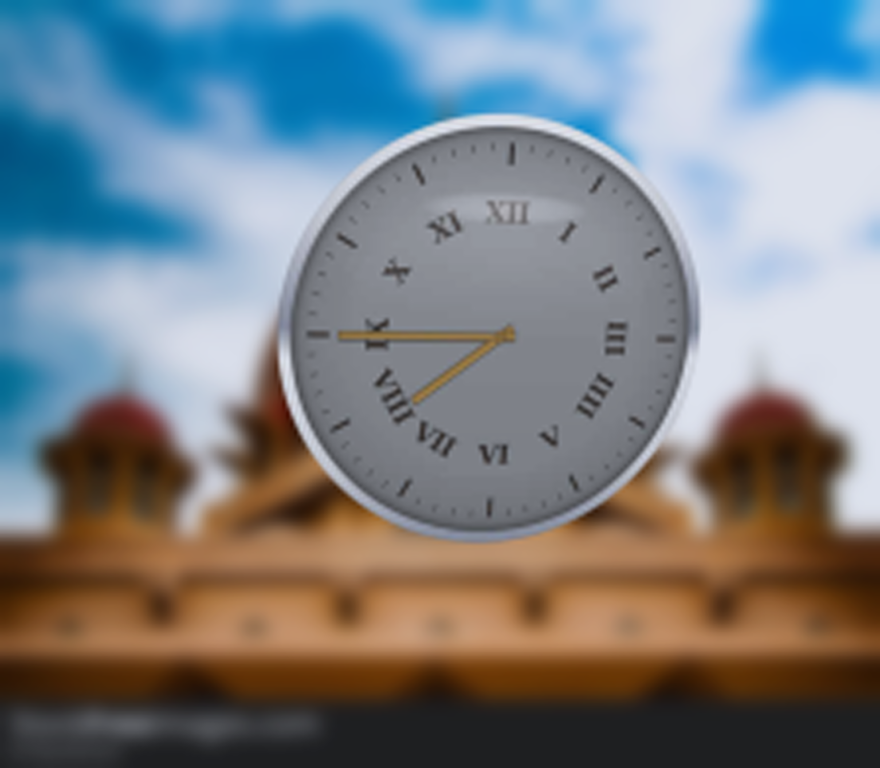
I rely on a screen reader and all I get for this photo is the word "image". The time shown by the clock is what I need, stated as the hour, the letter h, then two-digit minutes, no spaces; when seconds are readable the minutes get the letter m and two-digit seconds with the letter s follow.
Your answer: 7h45
